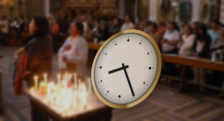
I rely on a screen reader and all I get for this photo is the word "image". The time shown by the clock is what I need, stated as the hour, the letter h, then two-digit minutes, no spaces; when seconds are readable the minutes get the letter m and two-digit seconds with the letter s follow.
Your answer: 8h25
